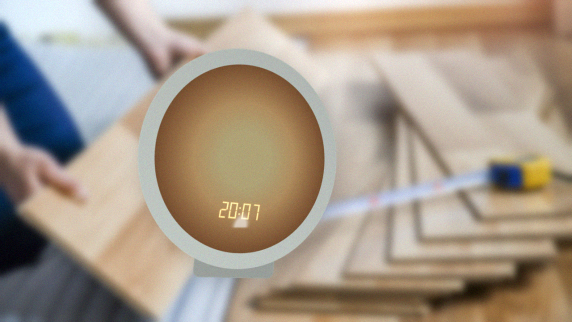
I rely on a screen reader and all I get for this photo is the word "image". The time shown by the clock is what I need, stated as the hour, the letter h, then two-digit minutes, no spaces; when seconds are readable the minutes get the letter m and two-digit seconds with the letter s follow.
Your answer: 20h07
